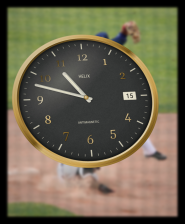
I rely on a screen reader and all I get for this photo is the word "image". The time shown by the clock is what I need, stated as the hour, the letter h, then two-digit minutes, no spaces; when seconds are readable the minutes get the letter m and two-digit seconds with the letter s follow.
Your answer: 10h48
